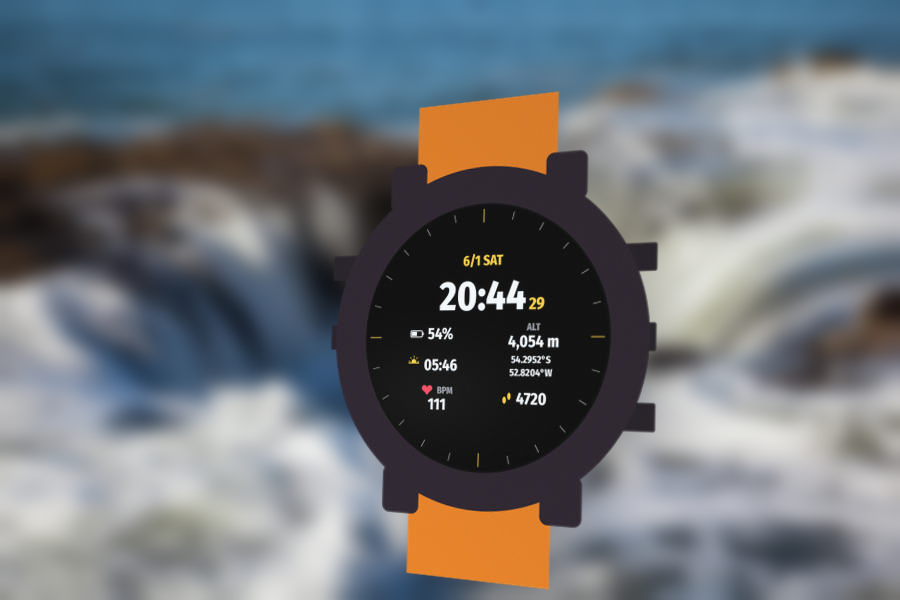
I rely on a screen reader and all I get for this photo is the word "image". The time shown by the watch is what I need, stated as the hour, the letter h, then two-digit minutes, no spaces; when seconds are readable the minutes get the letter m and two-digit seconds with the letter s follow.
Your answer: 20h44m29s
